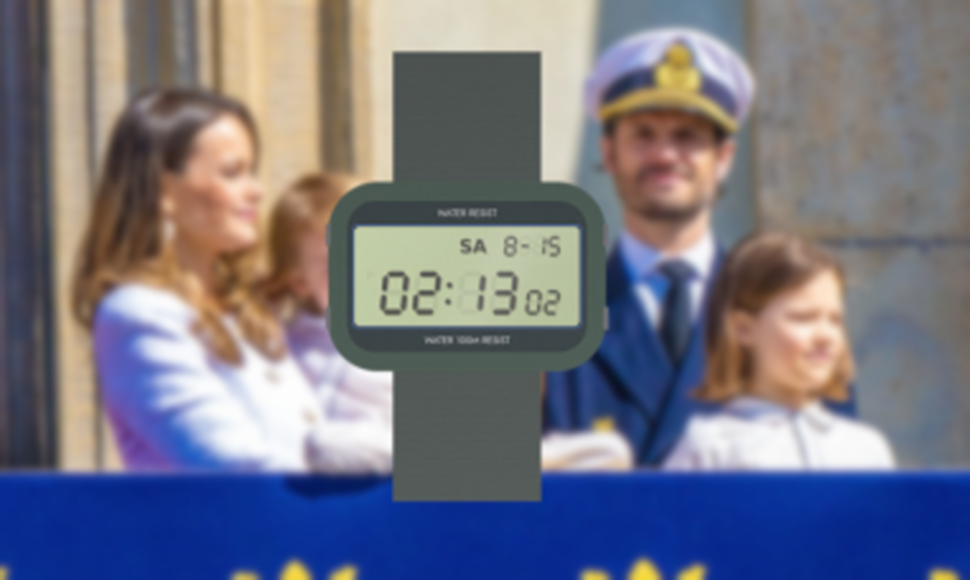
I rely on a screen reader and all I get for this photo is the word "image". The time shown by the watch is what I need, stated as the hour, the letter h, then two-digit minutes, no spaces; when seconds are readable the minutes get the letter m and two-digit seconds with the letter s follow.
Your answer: 2h13m02s
